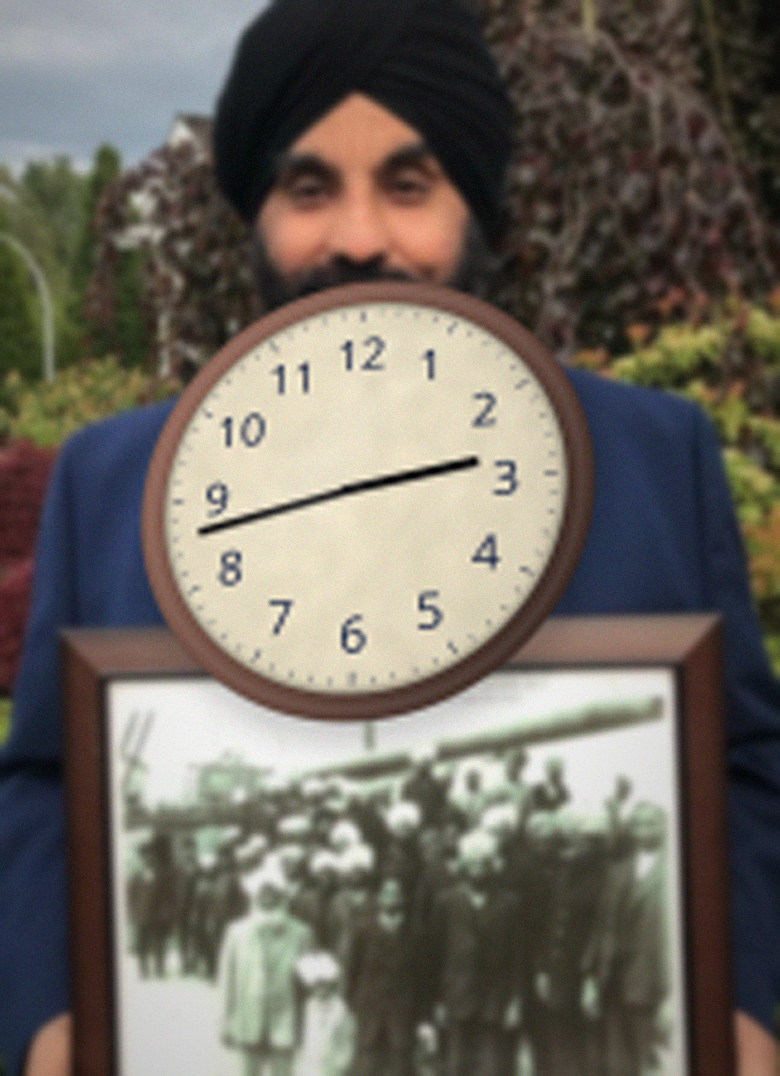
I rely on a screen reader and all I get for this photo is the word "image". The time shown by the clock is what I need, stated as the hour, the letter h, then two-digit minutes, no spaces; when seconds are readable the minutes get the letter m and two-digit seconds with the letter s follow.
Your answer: 2h43
